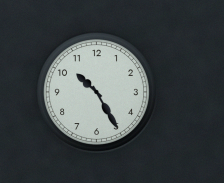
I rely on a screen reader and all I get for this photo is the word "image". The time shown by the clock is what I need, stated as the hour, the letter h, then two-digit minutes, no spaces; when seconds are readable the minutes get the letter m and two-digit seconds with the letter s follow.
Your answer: 10h25
